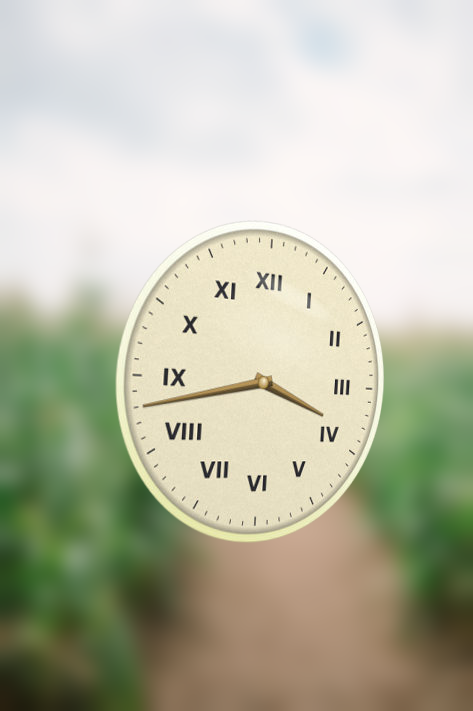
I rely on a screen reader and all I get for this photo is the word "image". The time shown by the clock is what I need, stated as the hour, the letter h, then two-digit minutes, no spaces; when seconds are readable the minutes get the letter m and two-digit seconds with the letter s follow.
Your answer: 3h43
